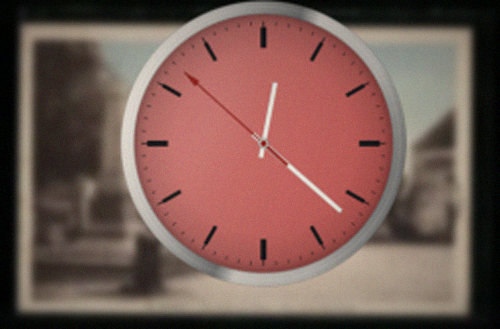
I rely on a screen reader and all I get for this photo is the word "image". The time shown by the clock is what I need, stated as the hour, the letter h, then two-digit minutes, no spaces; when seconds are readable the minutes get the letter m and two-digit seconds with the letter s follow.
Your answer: 12h21m52s
